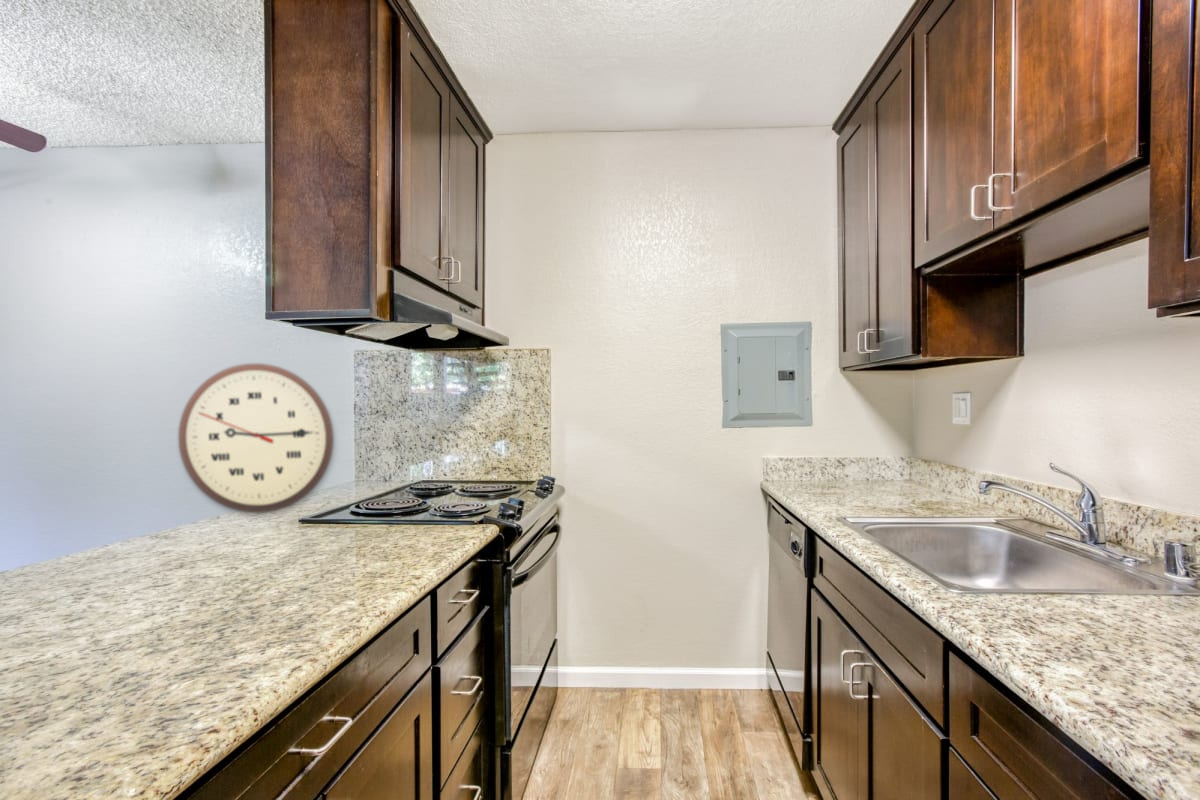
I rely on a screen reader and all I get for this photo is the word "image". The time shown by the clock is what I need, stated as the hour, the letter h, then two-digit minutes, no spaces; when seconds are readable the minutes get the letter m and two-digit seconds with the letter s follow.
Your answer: 9h14m49s
